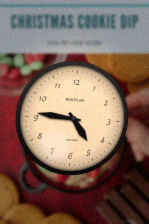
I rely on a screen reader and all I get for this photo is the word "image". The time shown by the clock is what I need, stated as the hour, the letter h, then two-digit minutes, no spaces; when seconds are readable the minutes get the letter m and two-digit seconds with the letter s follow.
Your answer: 4h46
